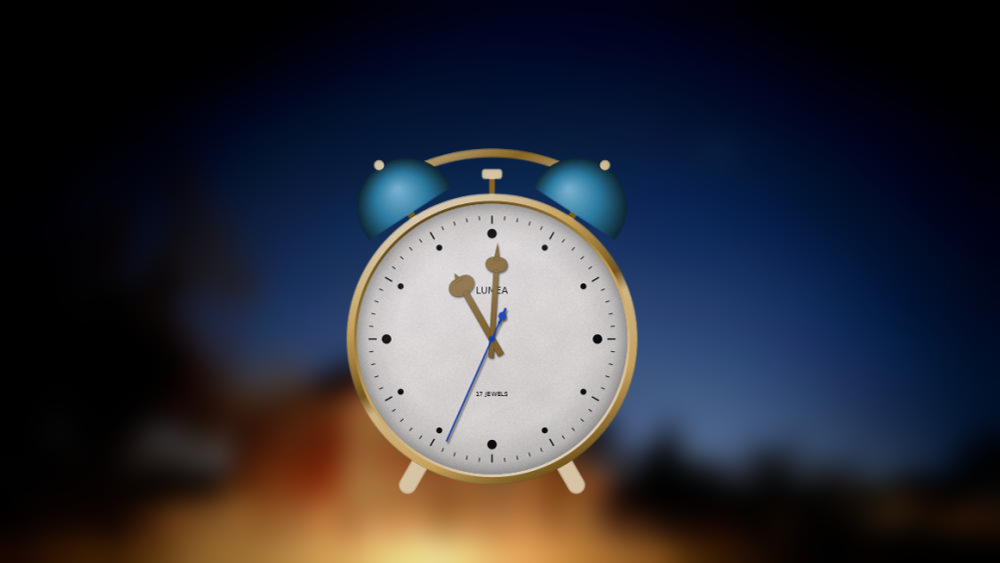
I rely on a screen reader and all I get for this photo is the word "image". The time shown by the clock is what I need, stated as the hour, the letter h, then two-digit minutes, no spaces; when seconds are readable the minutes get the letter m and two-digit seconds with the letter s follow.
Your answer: 11h00m34s
